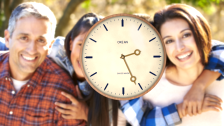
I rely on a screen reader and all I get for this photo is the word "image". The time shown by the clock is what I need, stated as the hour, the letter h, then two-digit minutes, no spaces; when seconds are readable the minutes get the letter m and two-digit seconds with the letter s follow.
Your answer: 2h26
